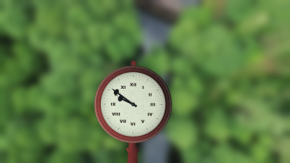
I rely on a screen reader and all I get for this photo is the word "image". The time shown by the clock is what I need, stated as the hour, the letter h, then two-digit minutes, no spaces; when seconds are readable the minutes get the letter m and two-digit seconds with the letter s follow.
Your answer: 9h51
